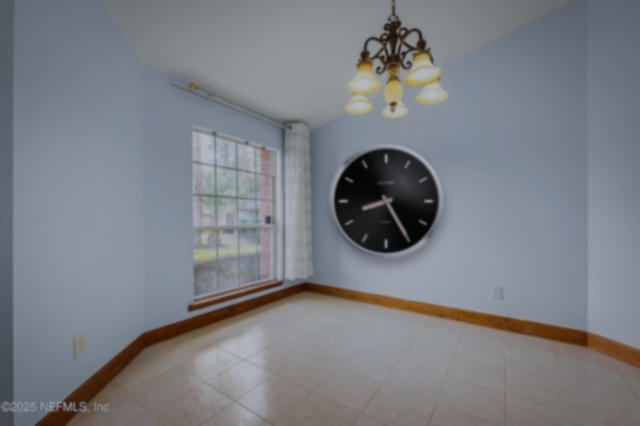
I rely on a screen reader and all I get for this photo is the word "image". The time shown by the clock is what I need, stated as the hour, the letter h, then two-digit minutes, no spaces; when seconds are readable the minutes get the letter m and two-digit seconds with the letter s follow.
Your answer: 8h25
